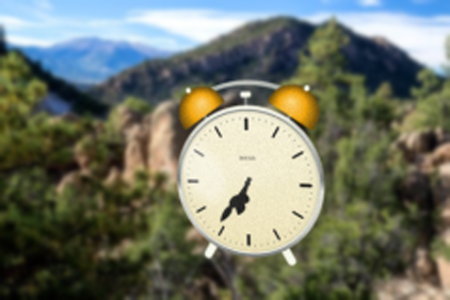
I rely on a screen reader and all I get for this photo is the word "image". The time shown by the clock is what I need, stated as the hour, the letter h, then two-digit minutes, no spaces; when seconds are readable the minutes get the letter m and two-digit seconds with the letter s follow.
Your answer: 6h36
